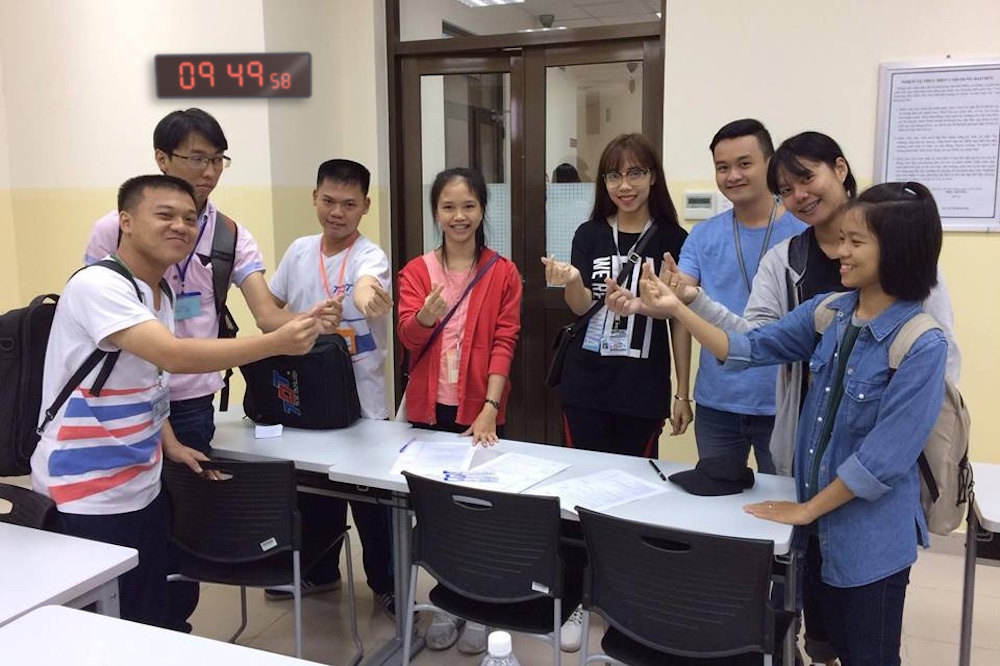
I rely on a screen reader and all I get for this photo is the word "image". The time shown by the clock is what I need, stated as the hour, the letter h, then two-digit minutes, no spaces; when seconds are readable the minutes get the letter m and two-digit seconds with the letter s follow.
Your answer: 9h49m58s
